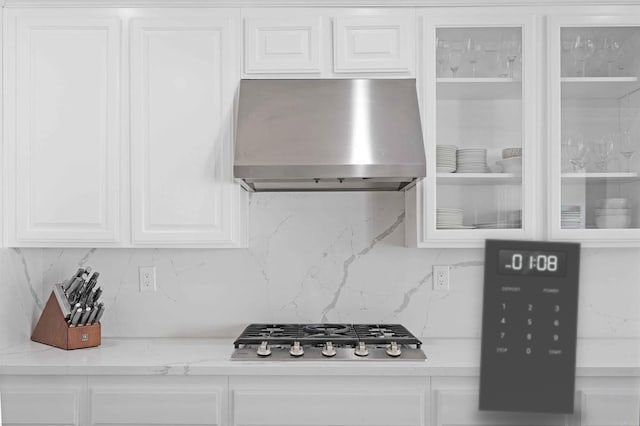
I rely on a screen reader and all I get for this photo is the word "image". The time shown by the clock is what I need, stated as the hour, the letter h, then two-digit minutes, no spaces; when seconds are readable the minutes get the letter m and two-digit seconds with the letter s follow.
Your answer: 1h08
